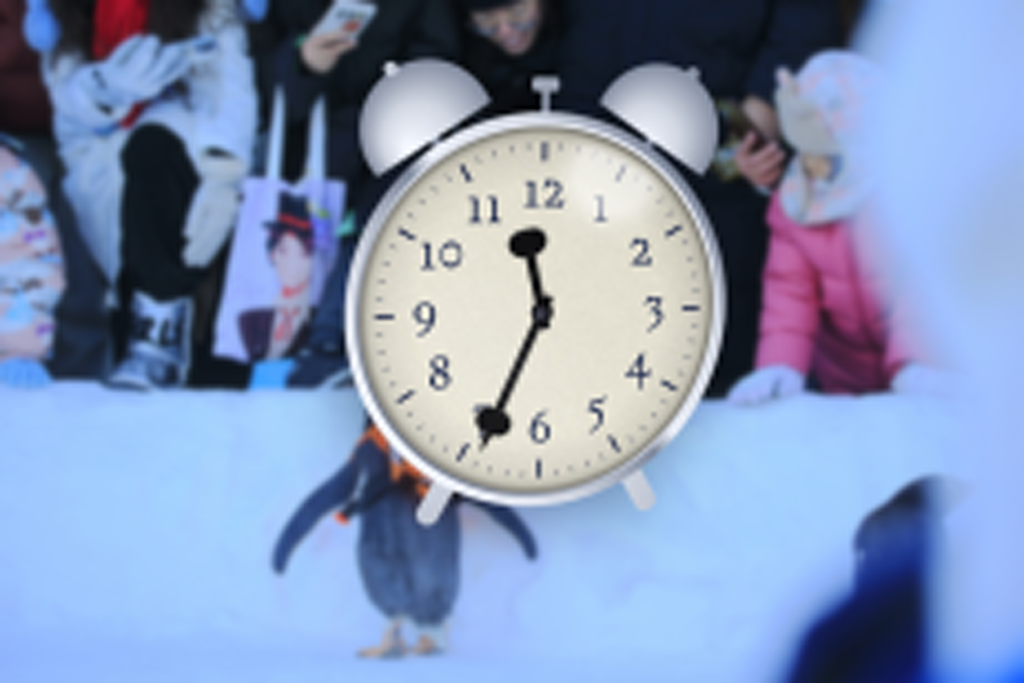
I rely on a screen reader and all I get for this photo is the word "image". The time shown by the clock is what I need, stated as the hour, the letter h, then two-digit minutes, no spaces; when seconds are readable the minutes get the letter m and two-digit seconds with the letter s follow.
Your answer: 11h34
